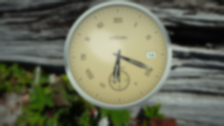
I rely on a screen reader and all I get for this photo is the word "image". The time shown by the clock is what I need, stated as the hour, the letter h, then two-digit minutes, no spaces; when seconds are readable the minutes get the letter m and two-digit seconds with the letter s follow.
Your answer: 6h19
